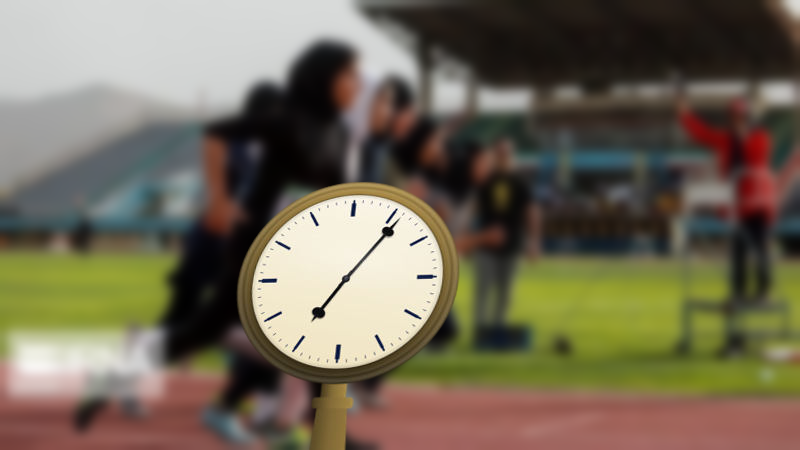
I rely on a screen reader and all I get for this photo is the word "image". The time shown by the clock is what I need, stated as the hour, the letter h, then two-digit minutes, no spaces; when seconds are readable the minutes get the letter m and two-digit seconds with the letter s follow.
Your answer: 7h06
